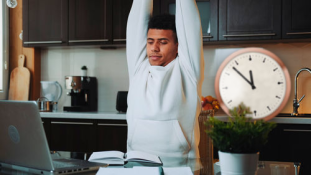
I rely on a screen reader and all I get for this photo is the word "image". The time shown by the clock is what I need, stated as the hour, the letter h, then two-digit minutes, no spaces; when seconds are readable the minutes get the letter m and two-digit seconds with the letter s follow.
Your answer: 11h53
